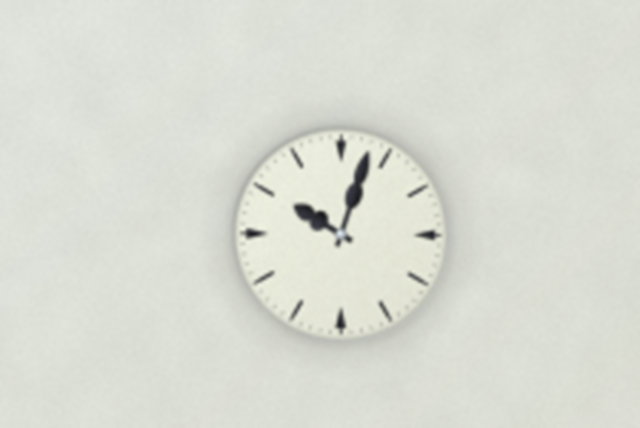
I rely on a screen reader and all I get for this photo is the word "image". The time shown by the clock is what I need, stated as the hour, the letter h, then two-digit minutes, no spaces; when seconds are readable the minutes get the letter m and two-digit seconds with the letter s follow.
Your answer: 10h03
